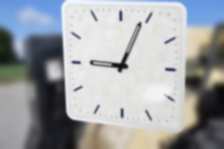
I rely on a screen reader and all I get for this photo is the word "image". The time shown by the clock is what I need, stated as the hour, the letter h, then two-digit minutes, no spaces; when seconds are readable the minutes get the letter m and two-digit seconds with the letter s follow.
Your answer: 9h04
